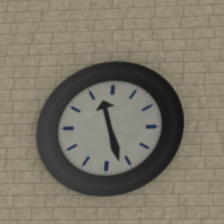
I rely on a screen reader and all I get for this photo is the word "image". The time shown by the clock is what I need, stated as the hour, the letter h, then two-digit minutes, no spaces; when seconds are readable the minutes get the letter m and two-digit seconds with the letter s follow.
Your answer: 11h27
